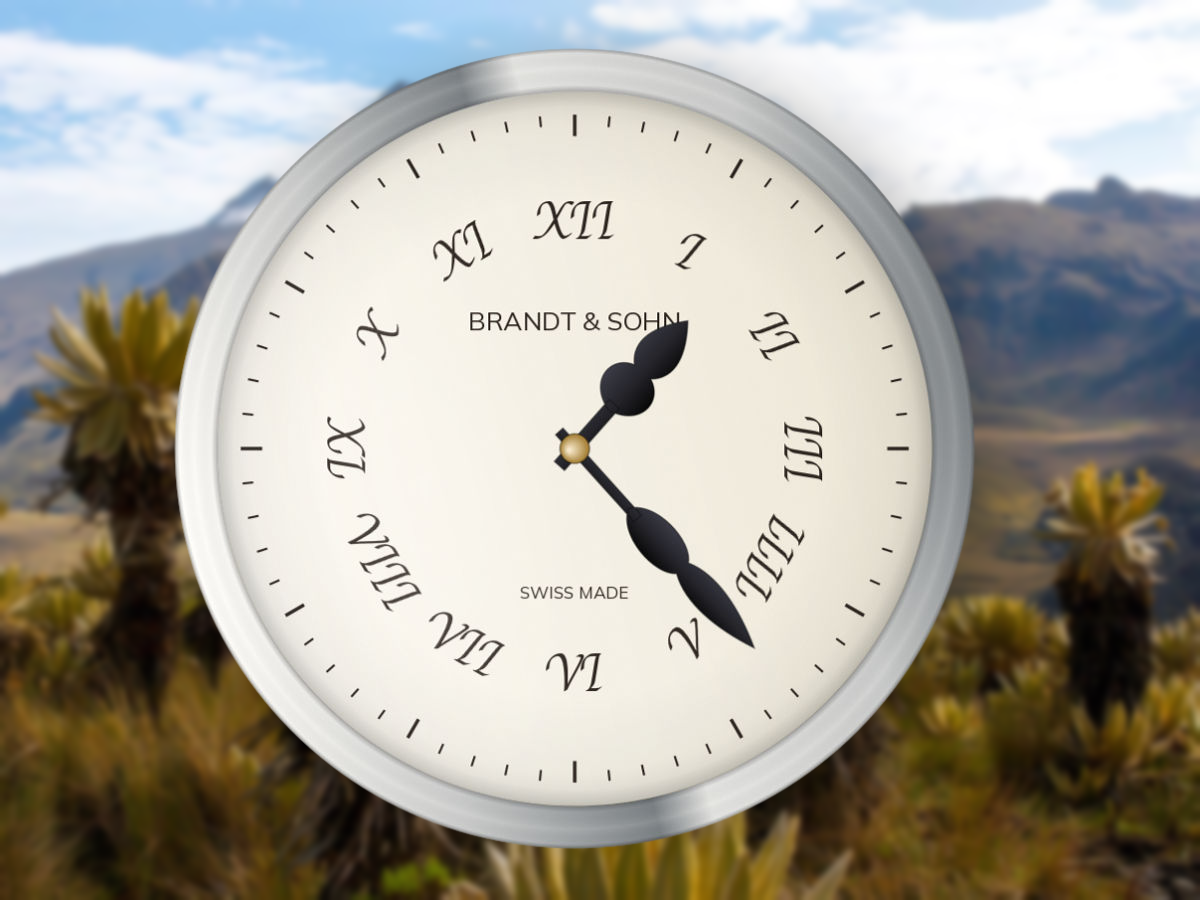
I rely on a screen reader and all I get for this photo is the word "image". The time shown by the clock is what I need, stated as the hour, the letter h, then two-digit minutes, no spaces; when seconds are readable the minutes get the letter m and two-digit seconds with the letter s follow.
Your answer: 1h23
